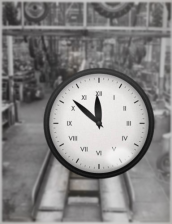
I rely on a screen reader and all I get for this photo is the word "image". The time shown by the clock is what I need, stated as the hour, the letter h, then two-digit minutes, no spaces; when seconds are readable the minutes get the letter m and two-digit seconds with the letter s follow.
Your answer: 11h52
